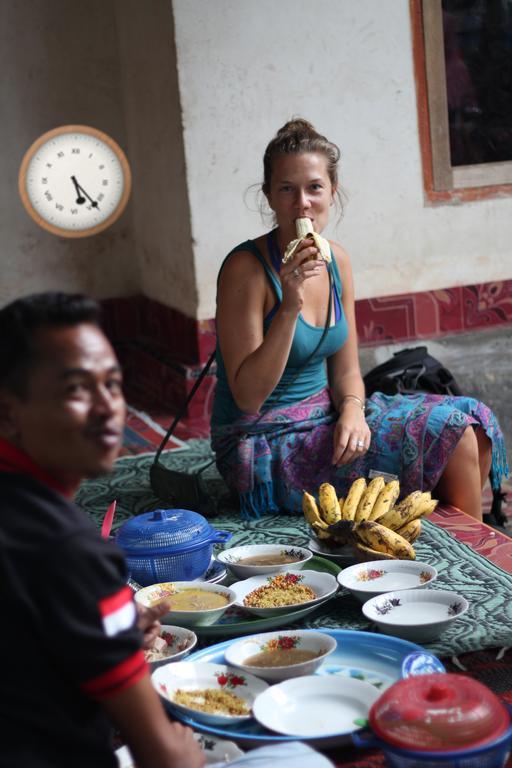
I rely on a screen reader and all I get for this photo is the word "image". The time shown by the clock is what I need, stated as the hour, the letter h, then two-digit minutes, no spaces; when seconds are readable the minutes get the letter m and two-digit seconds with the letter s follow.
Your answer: 5h23
